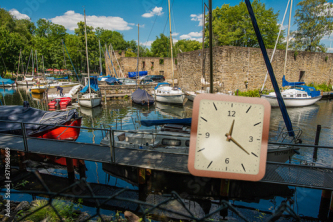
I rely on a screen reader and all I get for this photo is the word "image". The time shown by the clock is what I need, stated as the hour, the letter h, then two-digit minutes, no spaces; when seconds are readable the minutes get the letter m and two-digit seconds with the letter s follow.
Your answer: 12h21
